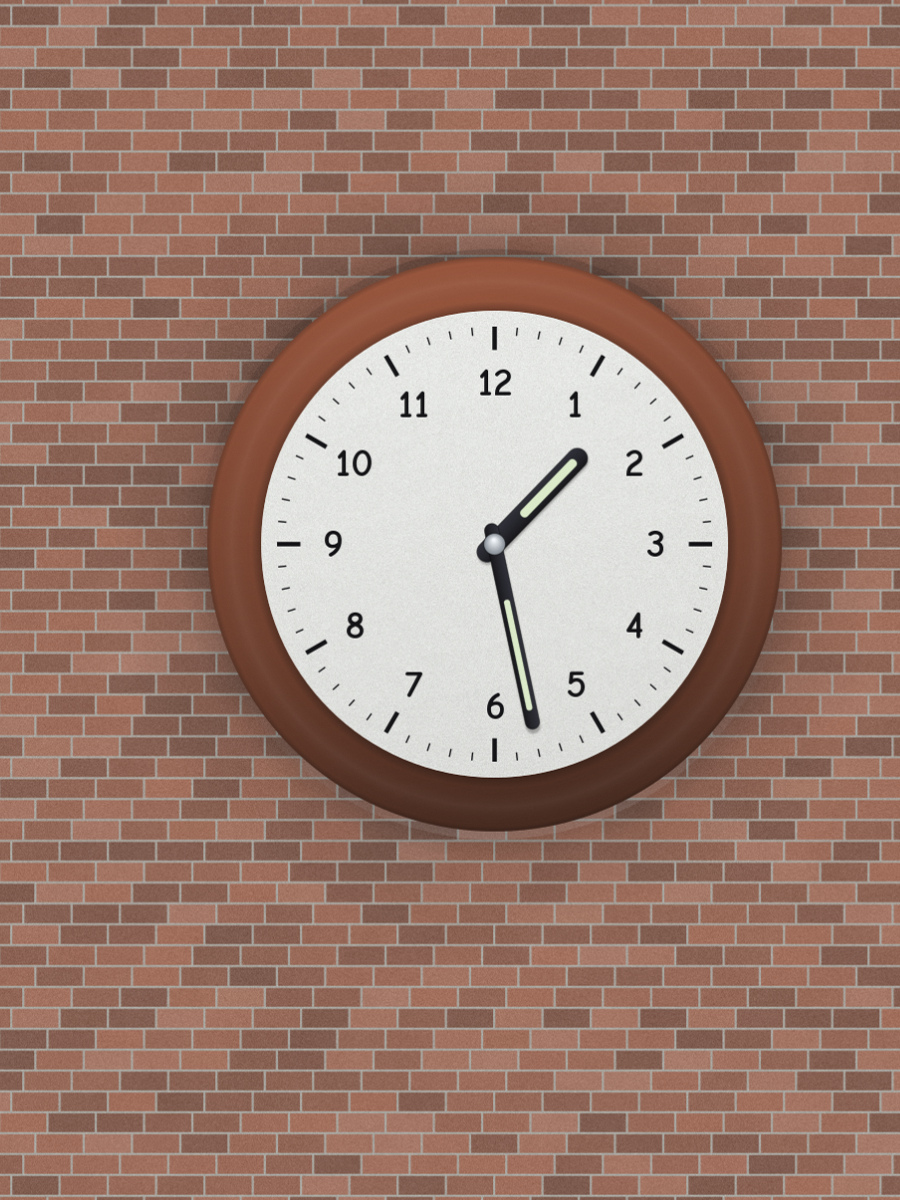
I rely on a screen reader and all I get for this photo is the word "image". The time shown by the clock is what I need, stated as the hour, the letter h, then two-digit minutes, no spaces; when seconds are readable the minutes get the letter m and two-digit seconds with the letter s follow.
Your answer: 1h28
